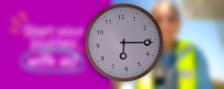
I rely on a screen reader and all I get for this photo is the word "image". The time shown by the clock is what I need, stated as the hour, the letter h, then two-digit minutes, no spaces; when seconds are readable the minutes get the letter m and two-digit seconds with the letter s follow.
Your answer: 6h16
